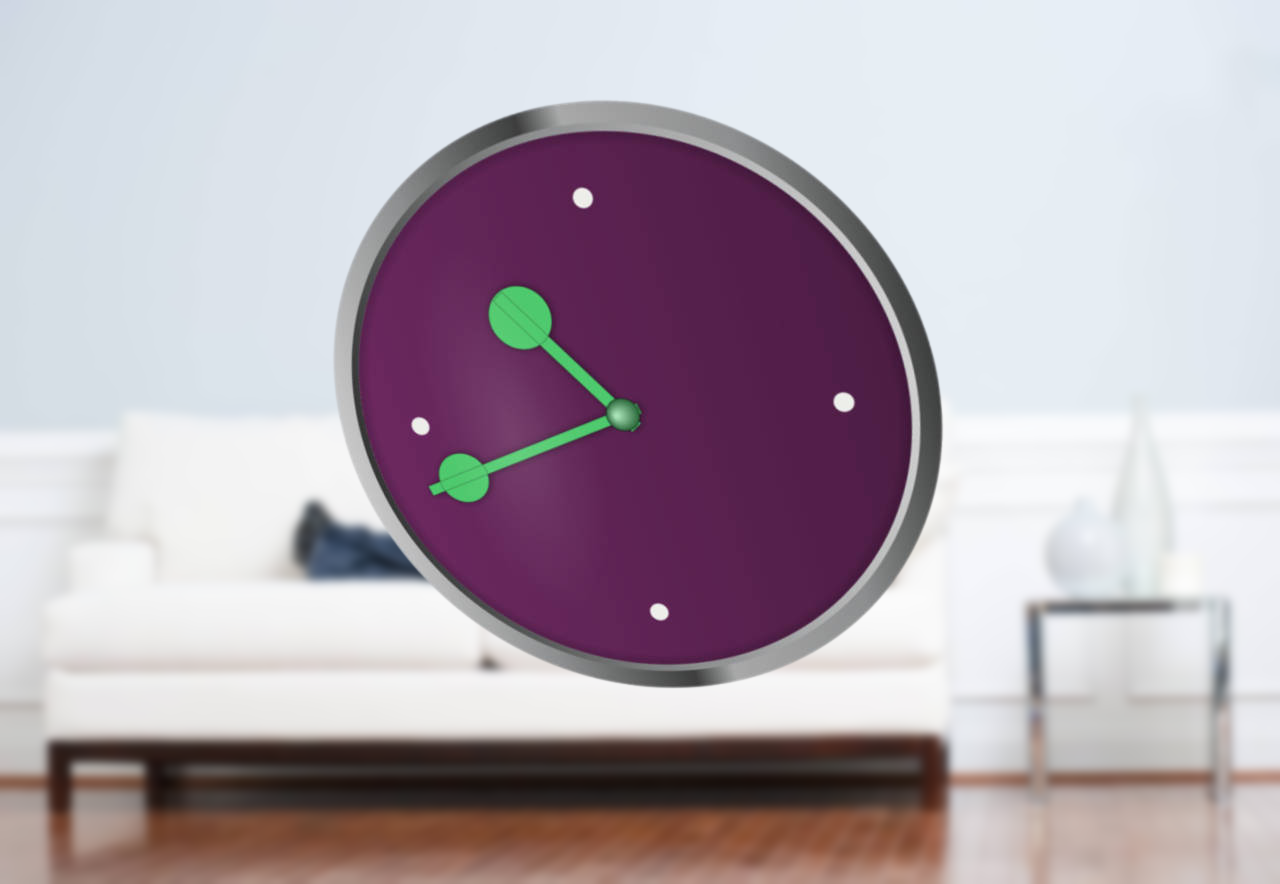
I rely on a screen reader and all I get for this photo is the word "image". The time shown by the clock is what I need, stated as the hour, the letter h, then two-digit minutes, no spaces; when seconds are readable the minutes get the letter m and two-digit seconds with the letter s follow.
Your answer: 10h42
